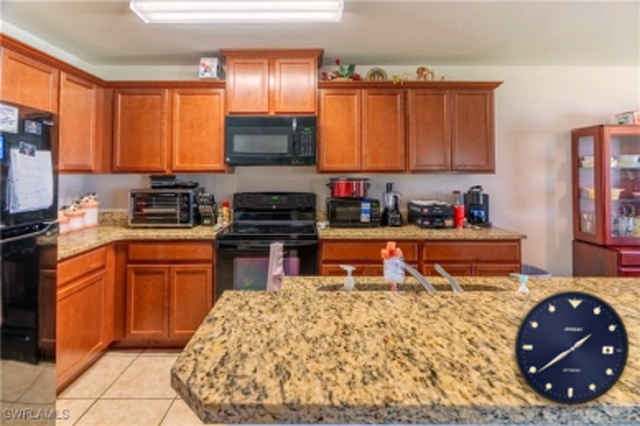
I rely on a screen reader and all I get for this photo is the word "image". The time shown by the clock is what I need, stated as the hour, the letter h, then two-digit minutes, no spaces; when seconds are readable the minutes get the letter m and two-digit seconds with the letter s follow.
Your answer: 1h39
